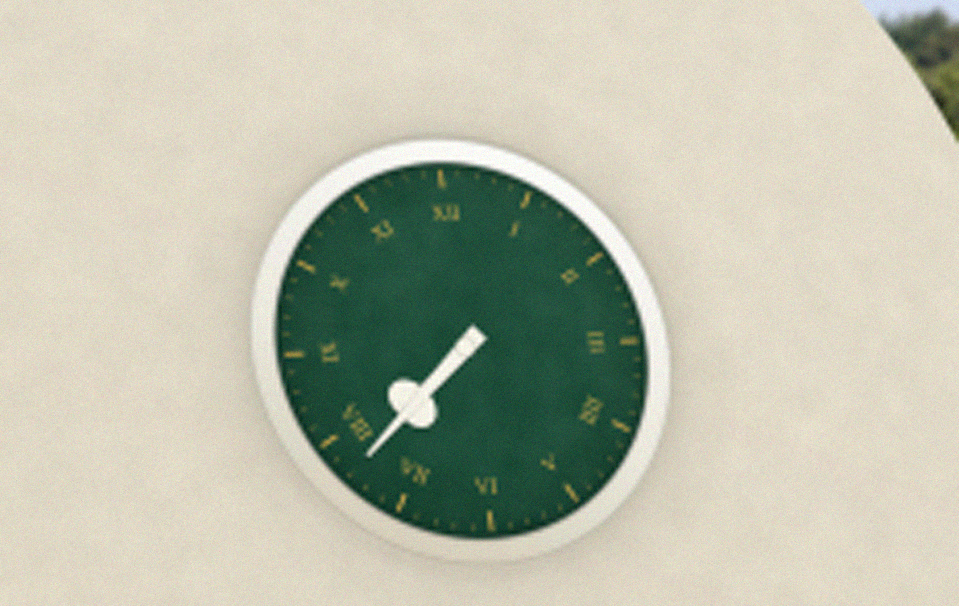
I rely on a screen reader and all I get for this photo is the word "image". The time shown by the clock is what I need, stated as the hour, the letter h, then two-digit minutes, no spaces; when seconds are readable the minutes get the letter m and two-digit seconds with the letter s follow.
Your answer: 7h38
